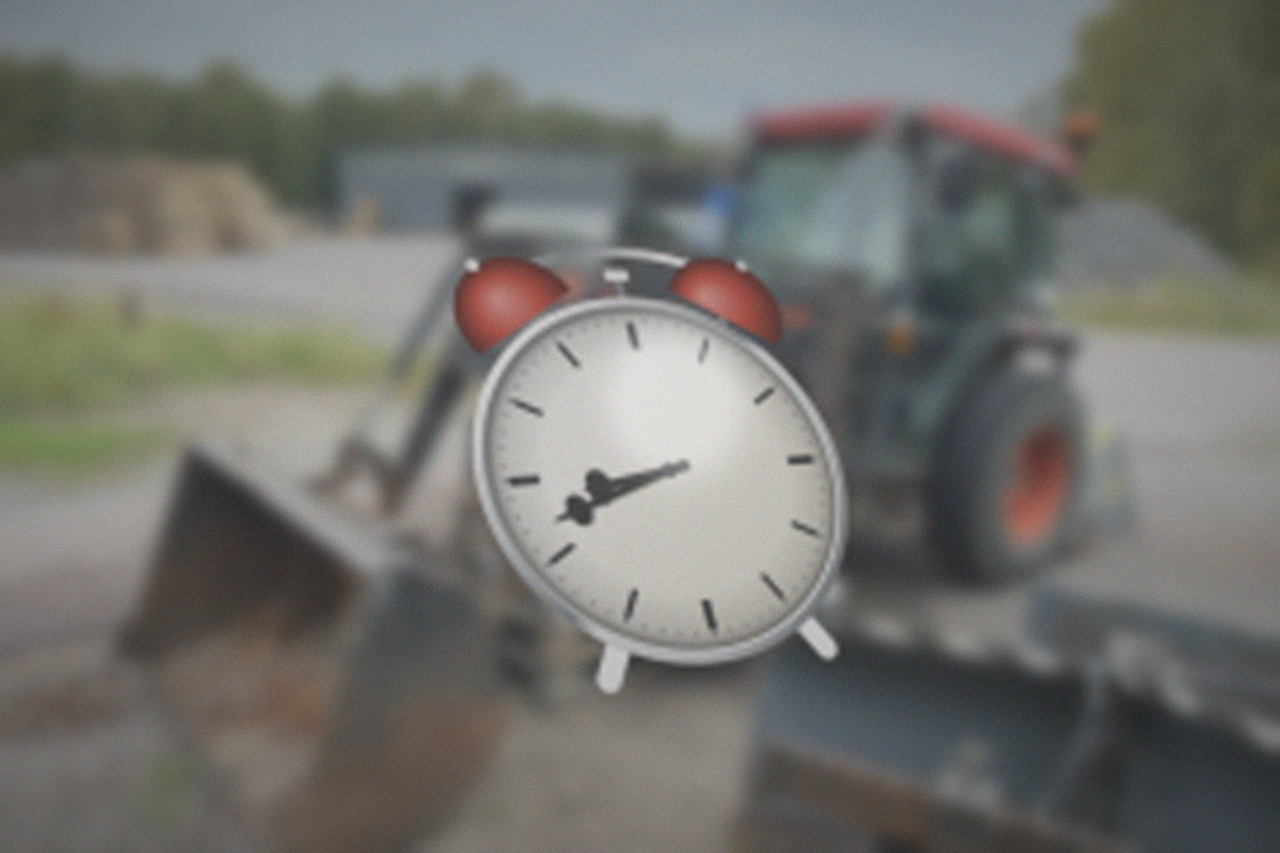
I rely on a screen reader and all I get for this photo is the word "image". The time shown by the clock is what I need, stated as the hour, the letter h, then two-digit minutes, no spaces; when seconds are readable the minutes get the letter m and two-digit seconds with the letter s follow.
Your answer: 8h42
